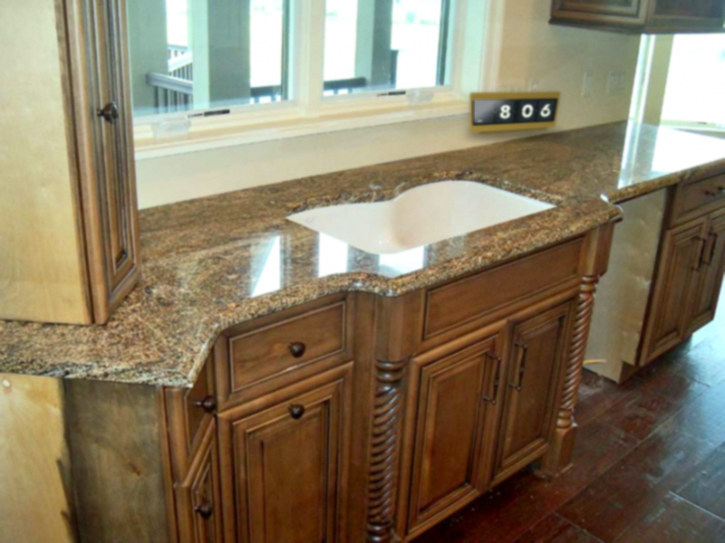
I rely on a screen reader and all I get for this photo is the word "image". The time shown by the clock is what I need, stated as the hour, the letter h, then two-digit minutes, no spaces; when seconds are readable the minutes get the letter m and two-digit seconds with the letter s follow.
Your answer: 8h06
